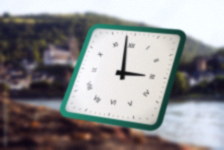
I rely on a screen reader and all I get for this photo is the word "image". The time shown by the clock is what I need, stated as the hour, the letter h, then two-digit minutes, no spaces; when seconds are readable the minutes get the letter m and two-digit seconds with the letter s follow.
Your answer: 2h58
